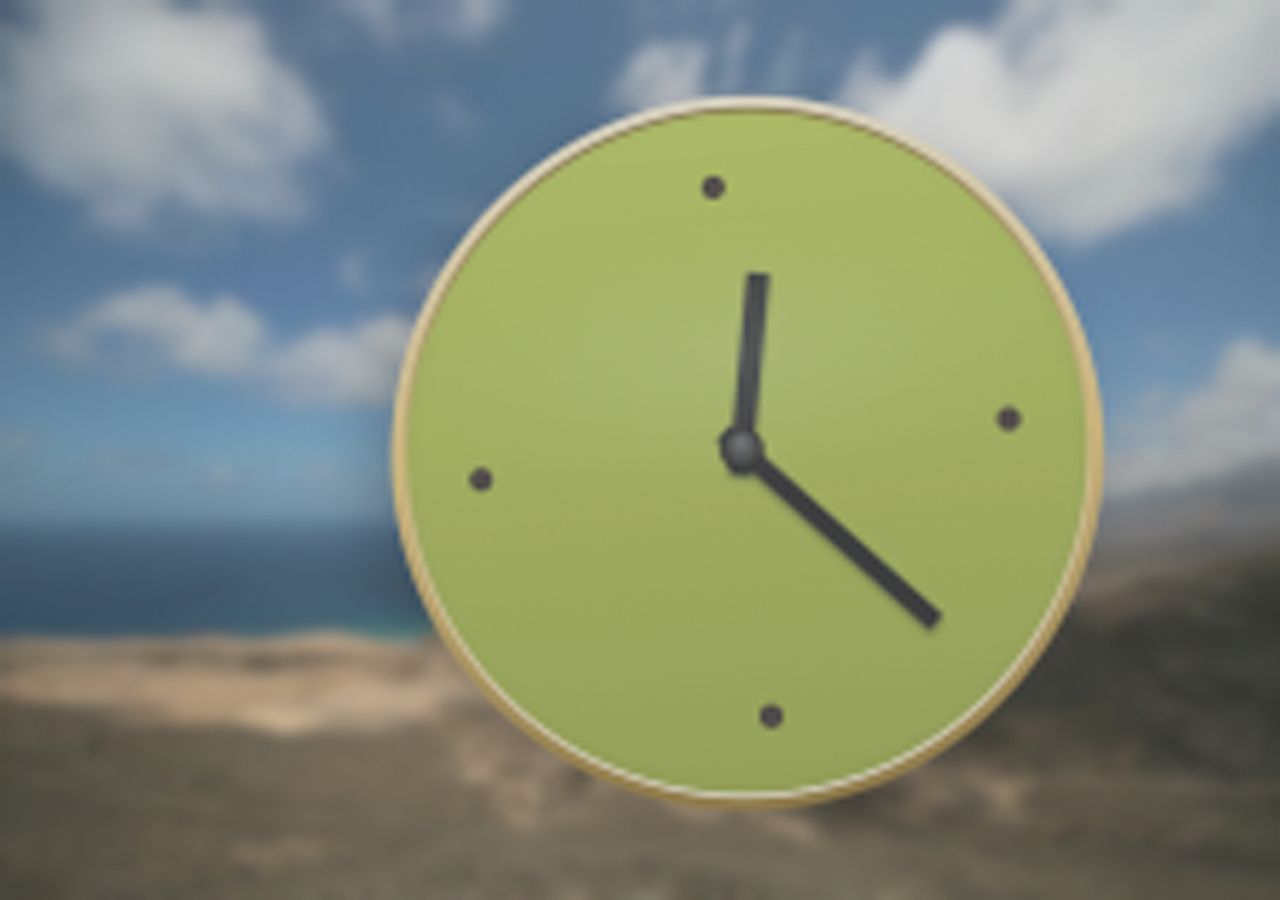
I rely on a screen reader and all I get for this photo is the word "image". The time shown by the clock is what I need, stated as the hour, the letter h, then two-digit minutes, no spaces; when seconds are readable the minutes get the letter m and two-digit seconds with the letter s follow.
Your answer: 12h23
